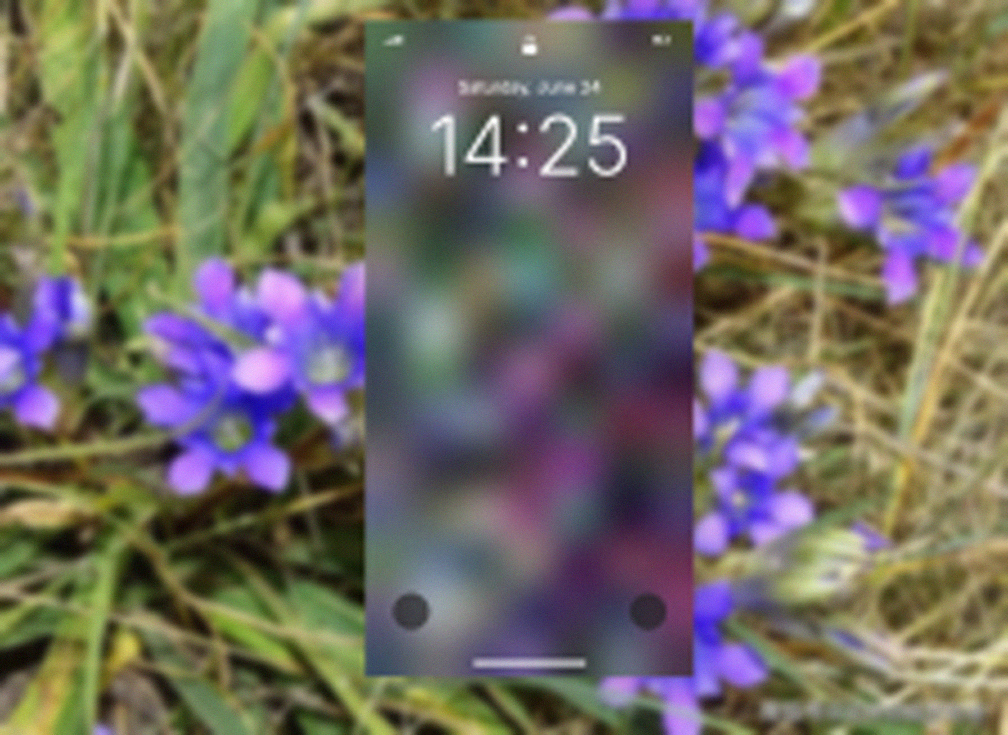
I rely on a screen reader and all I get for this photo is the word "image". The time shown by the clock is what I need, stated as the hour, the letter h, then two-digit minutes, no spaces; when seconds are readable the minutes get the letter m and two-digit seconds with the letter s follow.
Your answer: 14h25
